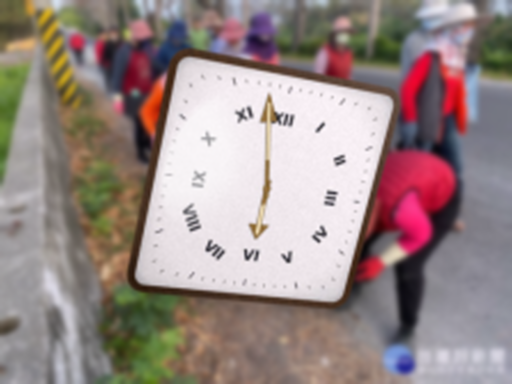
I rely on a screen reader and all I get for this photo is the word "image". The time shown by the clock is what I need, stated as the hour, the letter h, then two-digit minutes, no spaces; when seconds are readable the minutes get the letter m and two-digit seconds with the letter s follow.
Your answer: 5h58
